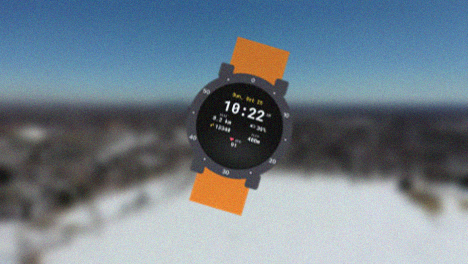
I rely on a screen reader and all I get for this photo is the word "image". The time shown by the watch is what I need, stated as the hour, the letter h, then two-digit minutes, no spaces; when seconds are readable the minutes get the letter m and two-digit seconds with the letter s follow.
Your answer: 10h22
